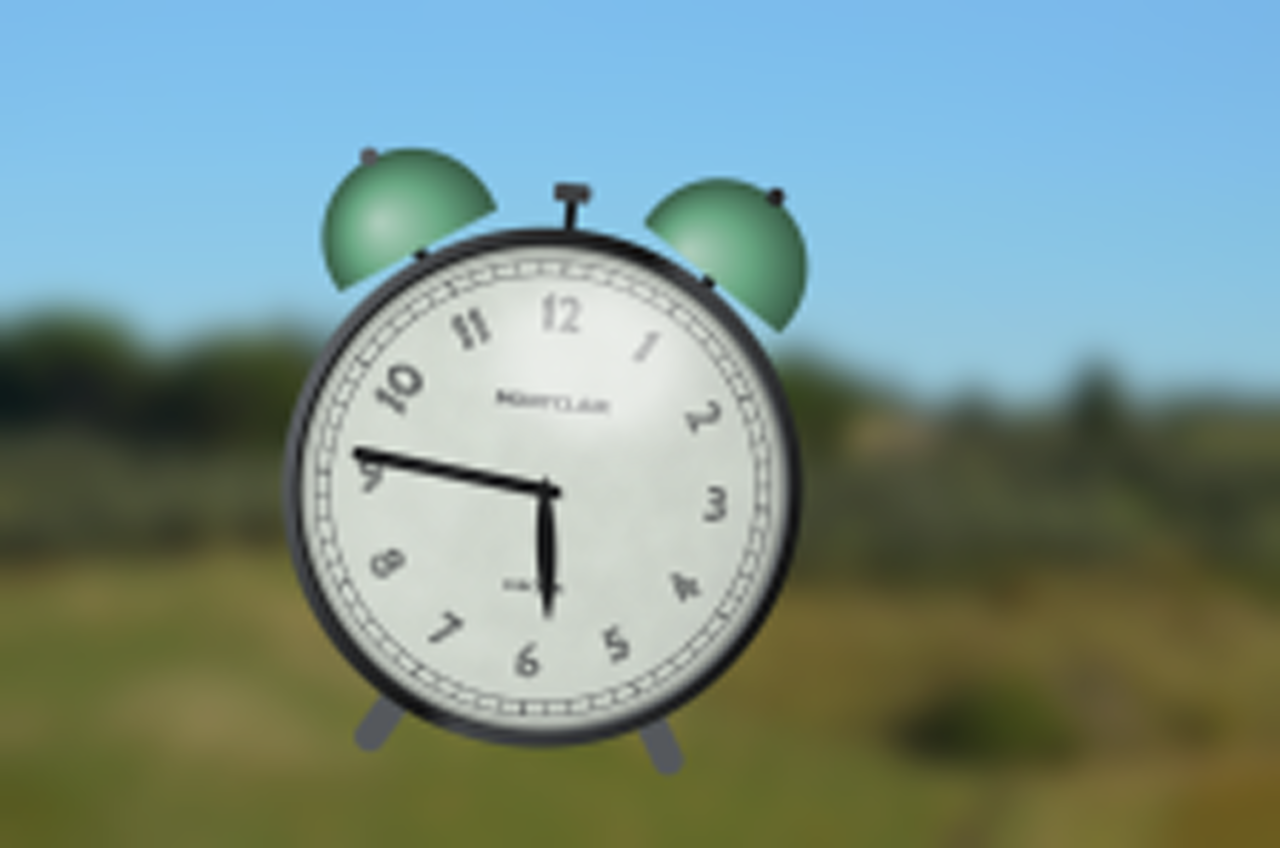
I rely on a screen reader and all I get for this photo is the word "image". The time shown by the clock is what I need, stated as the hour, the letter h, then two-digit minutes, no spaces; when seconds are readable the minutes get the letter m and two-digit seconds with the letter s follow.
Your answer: 5h46
